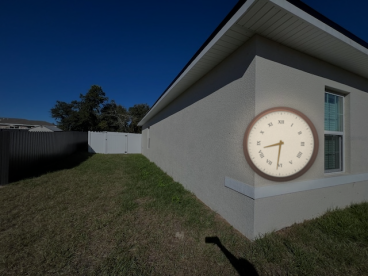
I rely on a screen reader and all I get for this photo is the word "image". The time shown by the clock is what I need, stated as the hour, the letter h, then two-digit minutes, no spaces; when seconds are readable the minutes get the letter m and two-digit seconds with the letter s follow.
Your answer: 8h31
